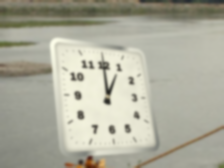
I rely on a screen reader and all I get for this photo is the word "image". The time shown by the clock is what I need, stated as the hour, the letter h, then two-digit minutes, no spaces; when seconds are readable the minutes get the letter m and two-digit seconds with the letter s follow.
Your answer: 1h00
